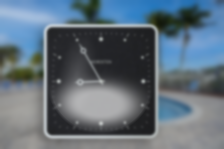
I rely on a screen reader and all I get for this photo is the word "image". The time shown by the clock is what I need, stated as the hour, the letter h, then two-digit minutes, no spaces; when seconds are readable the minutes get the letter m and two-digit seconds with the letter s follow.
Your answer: 8h55
